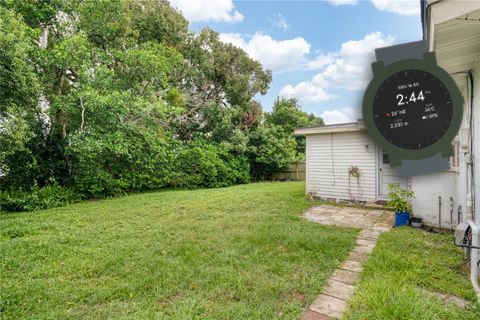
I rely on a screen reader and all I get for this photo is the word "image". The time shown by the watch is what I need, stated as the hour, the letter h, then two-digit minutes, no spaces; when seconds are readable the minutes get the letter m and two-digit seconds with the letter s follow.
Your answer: 2h44
